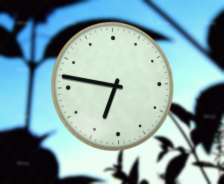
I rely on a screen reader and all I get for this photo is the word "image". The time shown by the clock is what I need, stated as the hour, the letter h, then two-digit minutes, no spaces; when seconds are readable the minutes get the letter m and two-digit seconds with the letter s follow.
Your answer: 6h47
